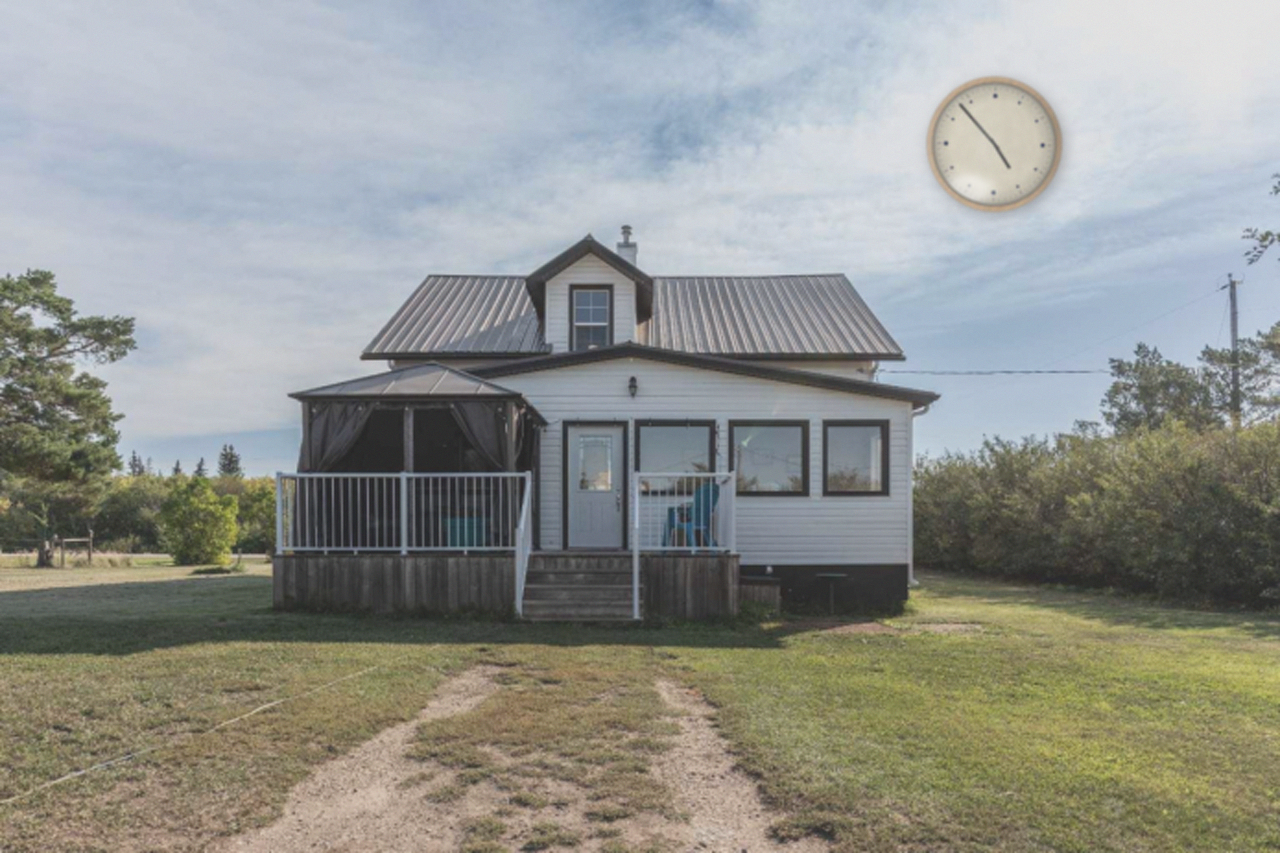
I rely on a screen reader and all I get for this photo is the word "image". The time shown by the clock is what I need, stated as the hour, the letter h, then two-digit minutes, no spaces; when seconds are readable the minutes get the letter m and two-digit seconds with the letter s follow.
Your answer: 4h53
